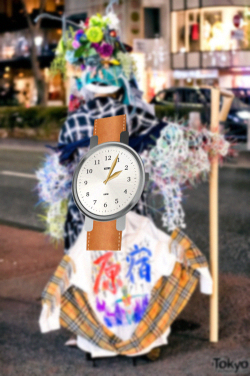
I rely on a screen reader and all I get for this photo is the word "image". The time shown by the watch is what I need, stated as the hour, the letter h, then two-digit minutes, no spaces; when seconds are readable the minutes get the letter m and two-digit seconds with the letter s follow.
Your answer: 2h04
